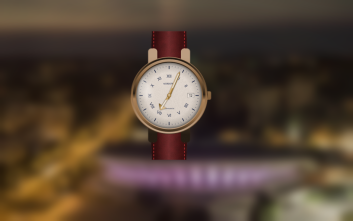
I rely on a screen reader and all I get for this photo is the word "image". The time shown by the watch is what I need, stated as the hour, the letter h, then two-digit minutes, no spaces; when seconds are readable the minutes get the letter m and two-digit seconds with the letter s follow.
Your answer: 7h04
